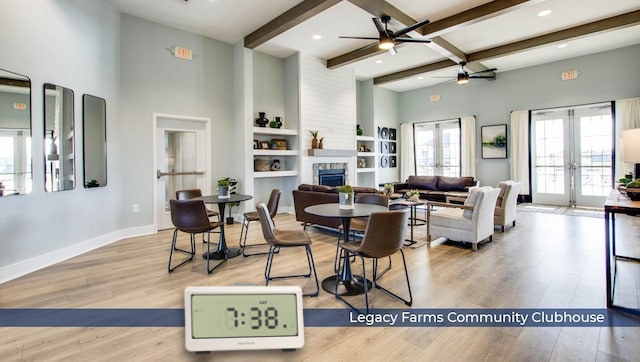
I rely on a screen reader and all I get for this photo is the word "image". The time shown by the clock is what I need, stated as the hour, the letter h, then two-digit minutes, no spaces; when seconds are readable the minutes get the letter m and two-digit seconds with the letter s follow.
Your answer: 7h38
